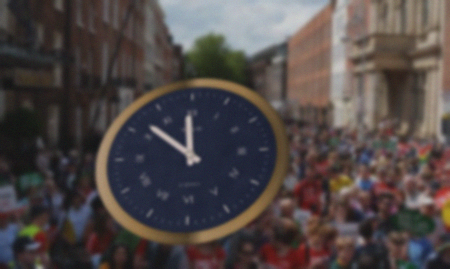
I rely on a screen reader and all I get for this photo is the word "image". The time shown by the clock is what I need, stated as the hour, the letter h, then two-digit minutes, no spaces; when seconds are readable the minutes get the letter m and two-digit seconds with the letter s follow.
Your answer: 11h52
